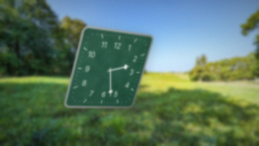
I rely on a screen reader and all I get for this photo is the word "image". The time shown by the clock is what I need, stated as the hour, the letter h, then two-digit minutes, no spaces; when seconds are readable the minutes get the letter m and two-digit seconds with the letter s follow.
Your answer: 2h27
